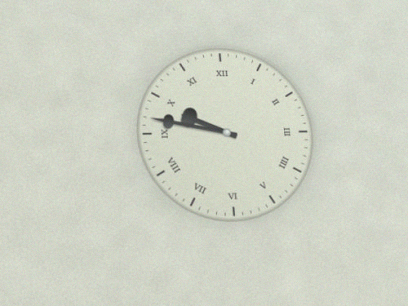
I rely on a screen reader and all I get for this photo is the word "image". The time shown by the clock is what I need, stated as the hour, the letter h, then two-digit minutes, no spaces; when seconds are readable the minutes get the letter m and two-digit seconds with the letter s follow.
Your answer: 9h47
